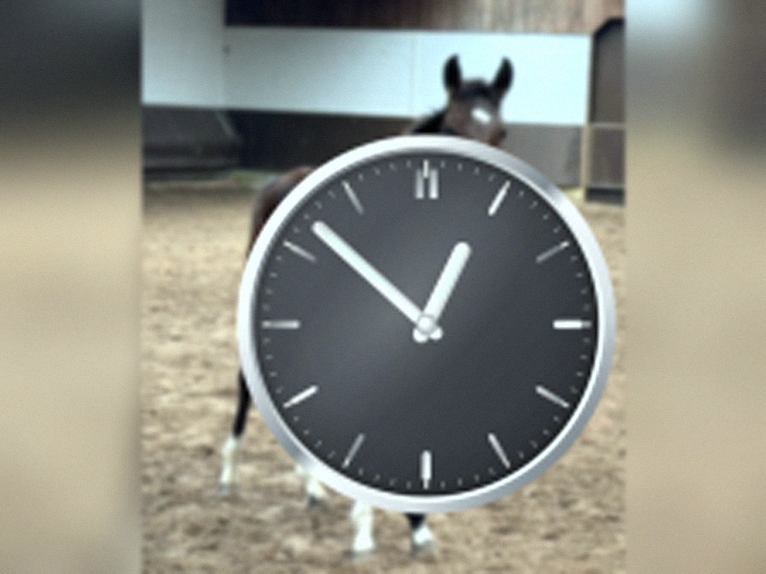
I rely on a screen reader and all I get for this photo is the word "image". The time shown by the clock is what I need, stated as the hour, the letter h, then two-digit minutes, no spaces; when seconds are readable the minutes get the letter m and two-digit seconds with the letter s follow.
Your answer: 12h52
